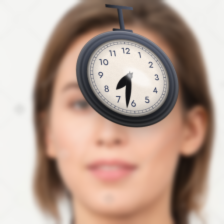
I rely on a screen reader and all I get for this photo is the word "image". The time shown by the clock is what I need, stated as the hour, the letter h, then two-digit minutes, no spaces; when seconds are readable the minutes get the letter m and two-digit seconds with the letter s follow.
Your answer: 7h32
